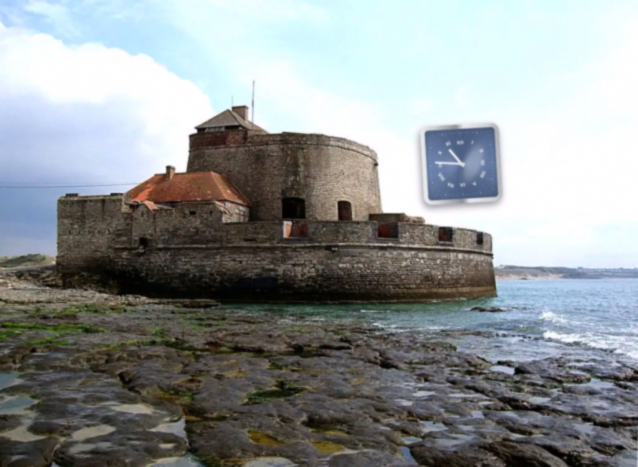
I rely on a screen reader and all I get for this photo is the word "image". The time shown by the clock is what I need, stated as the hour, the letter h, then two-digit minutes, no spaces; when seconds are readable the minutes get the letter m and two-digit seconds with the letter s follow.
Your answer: 10h46
